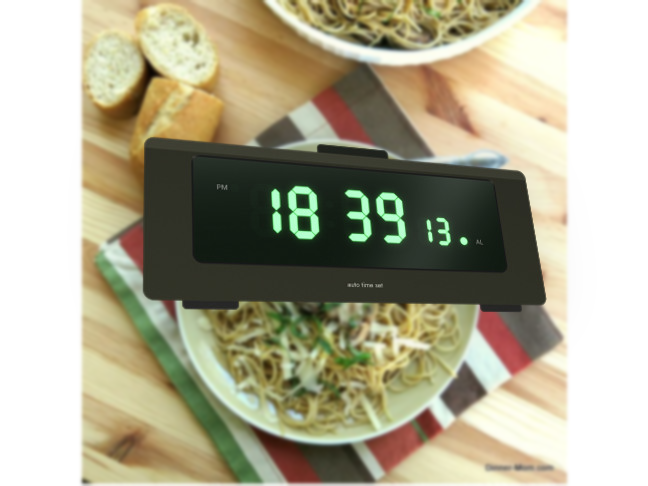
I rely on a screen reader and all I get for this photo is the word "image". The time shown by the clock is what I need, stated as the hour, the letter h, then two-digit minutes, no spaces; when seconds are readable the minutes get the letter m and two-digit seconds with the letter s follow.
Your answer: 18h39m13s
